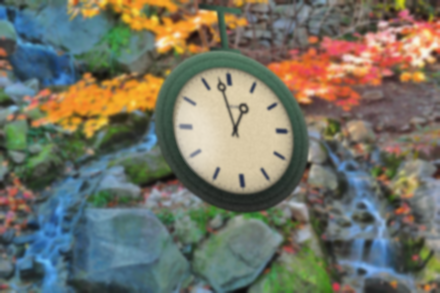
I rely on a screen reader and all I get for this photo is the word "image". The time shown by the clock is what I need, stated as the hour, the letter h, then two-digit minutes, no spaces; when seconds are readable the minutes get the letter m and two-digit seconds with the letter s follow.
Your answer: 12h58
